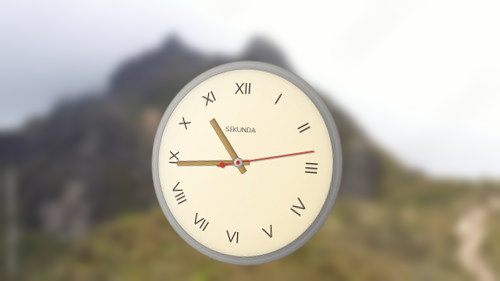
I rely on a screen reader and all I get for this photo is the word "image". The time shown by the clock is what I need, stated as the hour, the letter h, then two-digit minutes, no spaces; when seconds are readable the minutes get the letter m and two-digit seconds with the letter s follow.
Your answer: 10h44m13s
